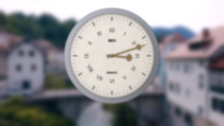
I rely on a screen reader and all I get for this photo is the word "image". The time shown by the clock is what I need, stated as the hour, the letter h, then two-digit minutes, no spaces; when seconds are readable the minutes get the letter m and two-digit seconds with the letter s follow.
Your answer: 3h12
